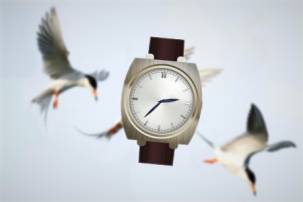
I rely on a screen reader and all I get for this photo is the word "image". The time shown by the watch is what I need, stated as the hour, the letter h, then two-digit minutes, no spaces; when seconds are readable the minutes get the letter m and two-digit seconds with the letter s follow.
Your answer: 2h37
